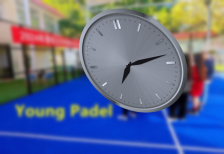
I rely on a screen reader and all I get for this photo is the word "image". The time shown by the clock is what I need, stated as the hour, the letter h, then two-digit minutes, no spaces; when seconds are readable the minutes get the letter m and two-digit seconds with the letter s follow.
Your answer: 7h13
